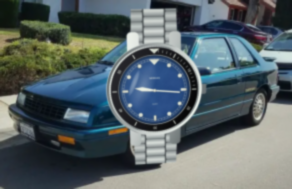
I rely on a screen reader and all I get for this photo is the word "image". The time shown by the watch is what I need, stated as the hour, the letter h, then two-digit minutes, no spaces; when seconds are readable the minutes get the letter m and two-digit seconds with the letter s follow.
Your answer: 9h16
